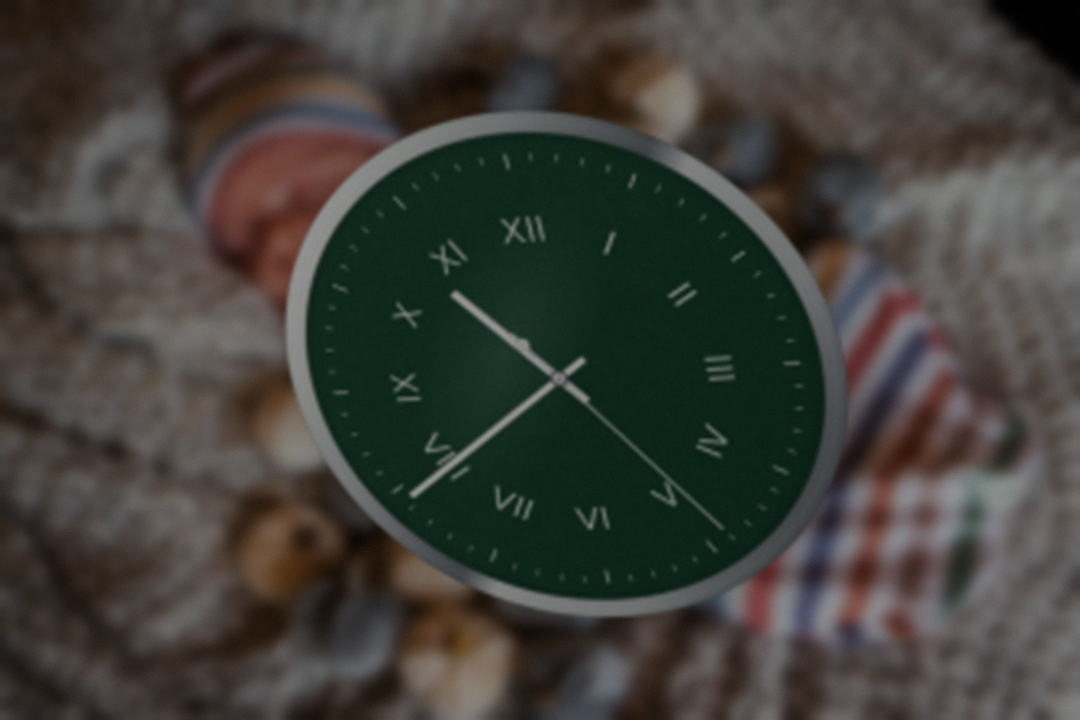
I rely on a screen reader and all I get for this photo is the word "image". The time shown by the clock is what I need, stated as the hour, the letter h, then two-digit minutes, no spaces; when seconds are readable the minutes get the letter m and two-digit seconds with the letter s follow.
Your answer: 10h39m24s
